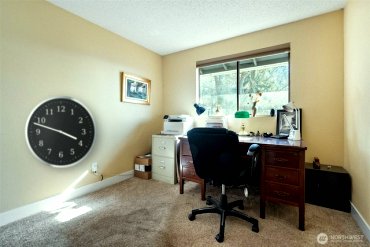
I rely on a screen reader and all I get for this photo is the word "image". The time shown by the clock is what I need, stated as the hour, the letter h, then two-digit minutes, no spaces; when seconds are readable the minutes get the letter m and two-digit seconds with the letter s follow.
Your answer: 3h48
